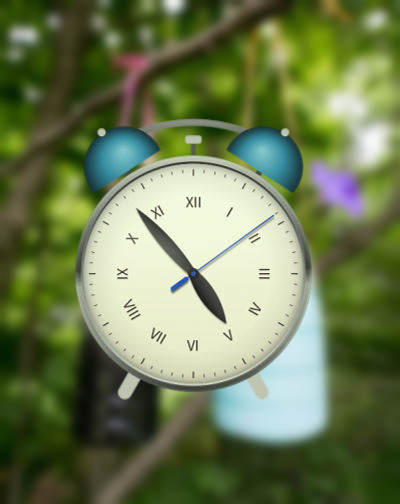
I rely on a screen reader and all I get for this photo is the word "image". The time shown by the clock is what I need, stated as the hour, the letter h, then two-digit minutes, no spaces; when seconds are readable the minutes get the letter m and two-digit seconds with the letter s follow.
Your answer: 4h53m09s
